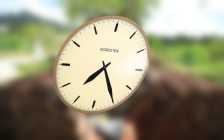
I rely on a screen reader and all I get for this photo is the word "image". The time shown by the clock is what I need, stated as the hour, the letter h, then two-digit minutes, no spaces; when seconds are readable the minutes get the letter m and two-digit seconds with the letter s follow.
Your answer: 7h25
